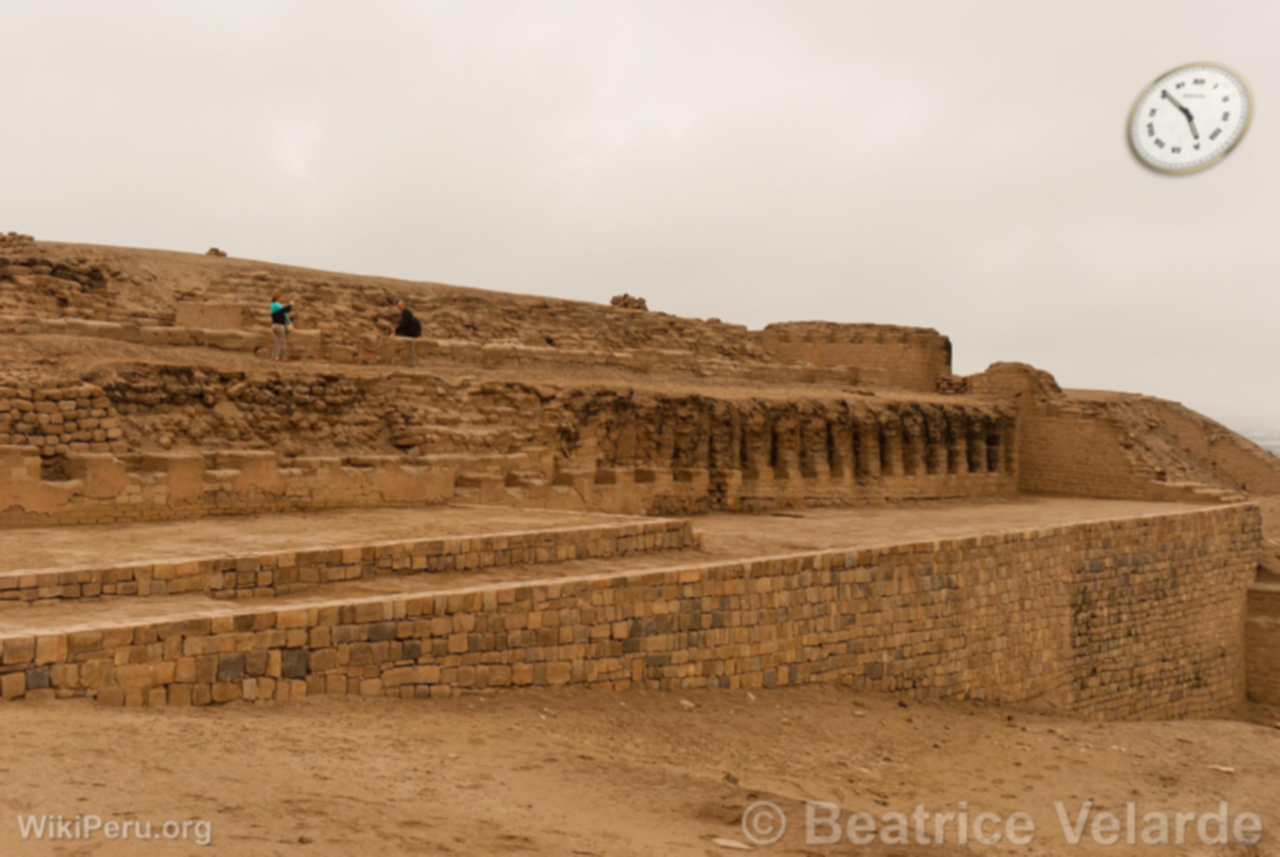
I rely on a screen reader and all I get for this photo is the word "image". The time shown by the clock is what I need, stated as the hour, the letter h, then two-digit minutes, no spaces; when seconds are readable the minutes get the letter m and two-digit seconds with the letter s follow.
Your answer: 4h51
